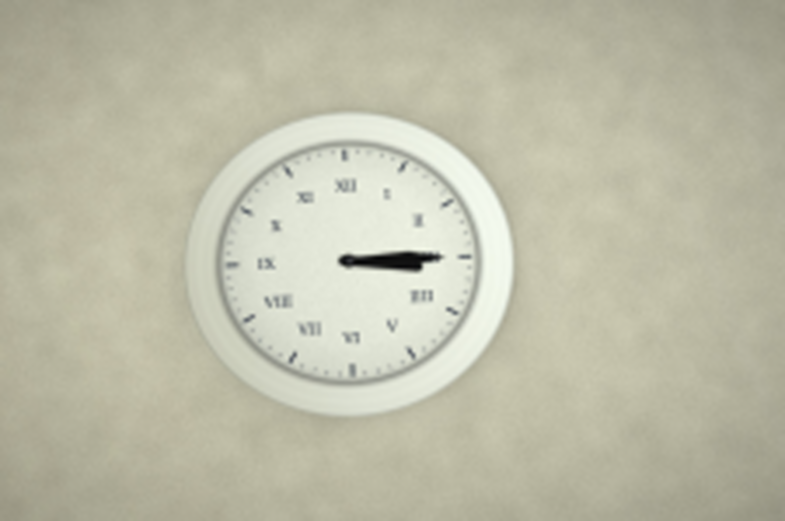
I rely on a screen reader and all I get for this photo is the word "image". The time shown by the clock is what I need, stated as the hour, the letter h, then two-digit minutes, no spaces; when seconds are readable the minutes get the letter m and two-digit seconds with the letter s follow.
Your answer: 3h15
